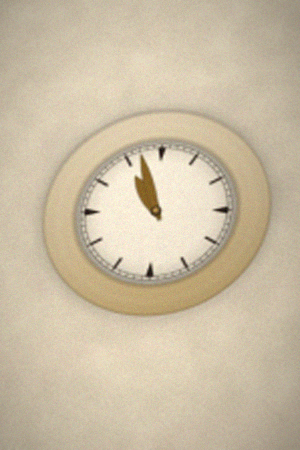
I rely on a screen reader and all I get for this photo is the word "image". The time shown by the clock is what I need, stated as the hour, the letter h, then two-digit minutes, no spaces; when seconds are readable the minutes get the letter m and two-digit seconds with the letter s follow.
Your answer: 10h57
